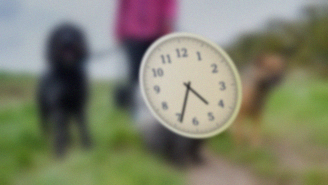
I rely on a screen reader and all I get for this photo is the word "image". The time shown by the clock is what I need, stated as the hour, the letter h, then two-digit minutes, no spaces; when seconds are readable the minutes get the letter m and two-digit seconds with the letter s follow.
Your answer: 4h34
